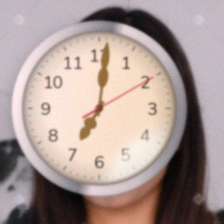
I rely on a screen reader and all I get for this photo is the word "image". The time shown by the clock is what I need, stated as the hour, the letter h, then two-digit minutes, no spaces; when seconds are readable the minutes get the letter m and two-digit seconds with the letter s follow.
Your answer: 7h01m10s
